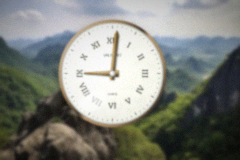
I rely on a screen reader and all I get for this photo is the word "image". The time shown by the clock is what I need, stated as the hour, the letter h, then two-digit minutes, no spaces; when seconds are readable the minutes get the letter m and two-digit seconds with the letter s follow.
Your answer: 9h01
